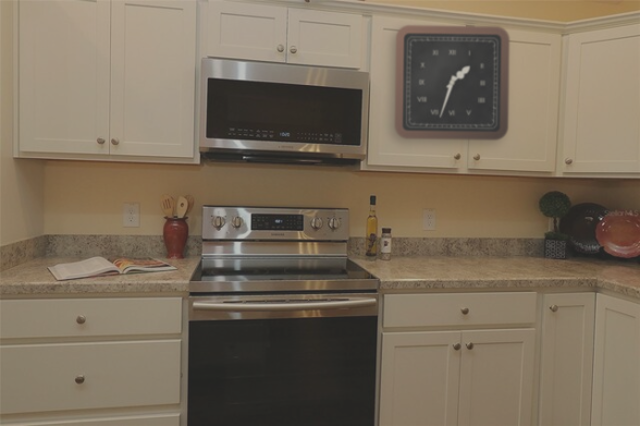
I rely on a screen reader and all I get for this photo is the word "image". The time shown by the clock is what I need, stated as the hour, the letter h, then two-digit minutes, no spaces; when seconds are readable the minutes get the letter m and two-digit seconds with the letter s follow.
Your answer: 1h33
